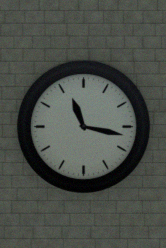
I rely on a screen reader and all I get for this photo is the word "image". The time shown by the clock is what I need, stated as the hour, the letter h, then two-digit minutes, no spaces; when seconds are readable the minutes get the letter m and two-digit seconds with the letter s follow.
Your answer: 11h17
